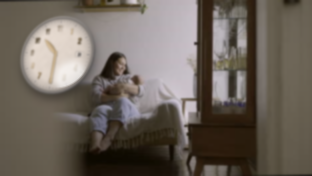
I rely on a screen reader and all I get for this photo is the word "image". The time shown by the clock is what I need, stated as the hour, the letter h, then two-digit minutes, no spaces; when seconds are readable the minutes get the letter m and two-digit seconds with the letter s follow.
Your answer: 10h30
